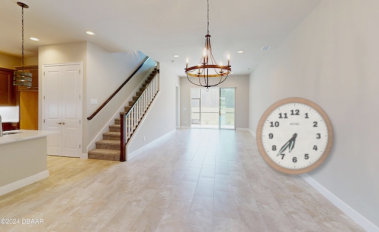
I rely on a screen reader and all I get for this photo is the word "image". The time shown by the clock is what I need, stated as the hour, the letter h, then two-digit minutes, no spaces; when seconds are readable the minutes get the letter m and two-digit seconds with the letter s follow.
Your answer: 6h37
